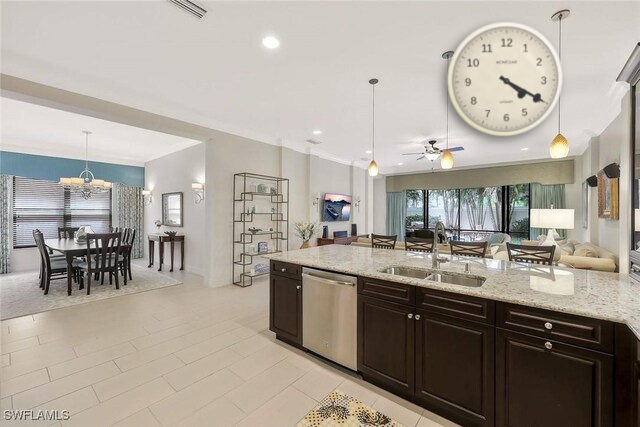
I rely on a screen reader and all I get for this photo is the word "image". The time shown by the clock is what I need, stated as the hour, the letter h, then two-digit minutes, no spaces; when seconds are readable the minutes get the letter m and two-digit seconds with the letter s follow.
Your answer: 4h20
